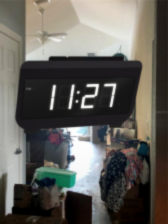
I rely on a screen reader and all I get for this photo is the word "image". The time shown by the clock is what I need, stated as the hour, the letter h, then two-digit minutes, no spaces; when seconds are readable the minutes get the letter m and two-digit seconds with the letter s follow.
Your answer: 11h27
